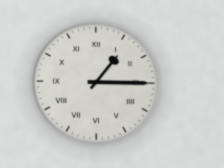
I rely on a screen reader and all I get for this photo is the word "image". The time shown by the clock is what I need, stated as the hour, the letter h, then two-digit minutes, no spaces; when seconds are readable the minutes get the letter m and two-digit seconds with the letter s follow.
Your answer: 1h15
